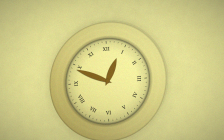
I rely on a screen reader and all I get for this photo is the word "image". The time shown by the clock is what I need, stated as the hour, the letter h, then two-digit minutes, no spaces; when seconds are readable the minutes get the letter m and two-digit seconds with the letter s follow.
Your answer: 12h49
